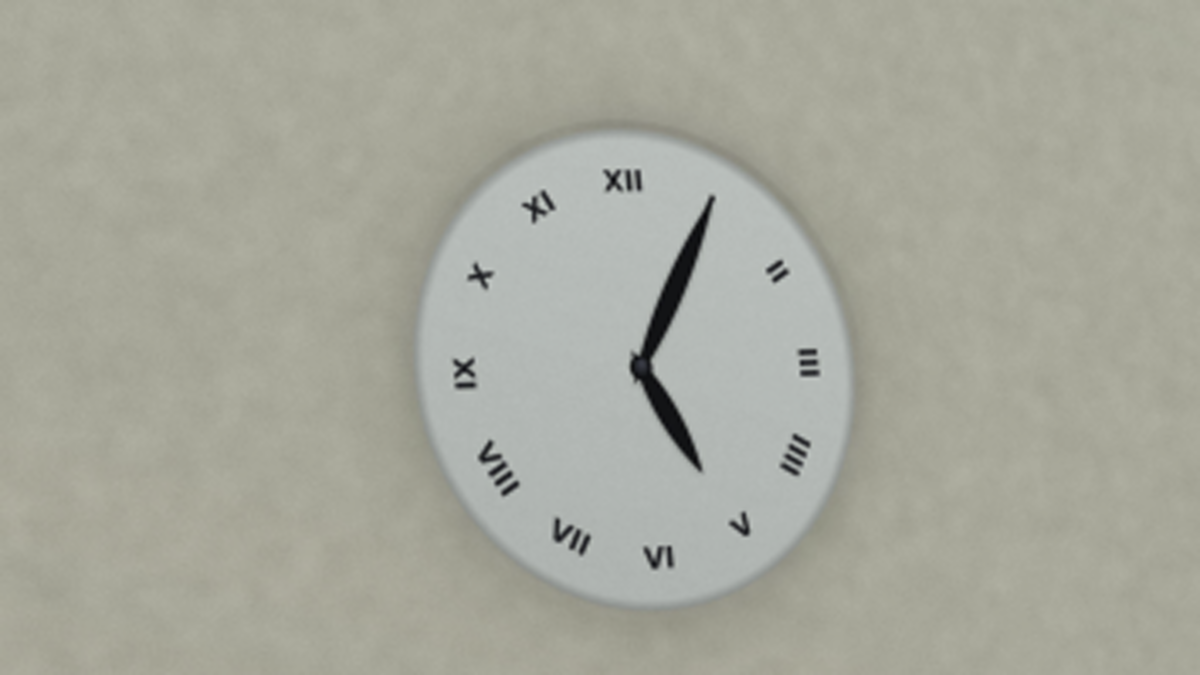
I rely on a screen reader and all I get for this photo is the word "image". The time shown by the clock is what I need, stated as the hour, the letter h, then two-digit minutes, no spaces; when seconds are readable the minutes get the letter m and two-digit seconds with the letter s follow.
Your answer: 5h05
